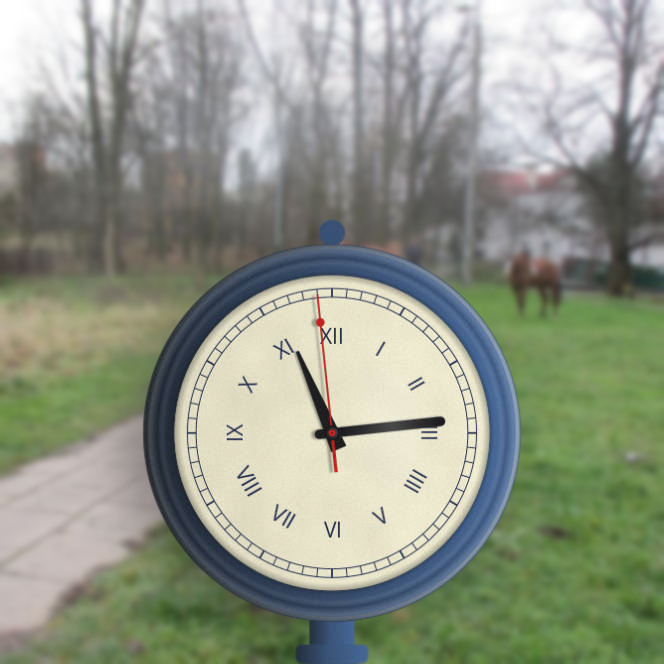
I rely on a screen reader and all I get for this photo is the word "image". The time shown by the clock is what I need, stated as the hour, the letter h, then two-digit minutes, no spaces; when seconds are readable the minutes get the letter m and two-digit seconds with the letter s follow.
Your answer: 11h13m59s
